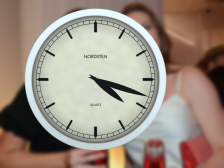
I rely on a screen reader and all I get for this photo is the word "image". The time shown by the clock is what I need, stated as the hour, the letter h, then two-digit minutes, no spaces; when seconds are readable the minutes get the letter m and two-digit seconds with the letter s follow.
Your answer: 4h18
